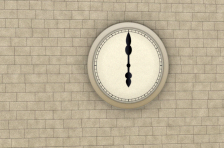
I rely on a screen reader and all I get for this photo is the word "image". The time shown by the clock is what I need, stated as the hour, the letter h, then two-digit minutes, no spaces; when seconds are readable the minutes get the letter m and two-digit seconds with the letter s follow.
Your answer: 6h00
